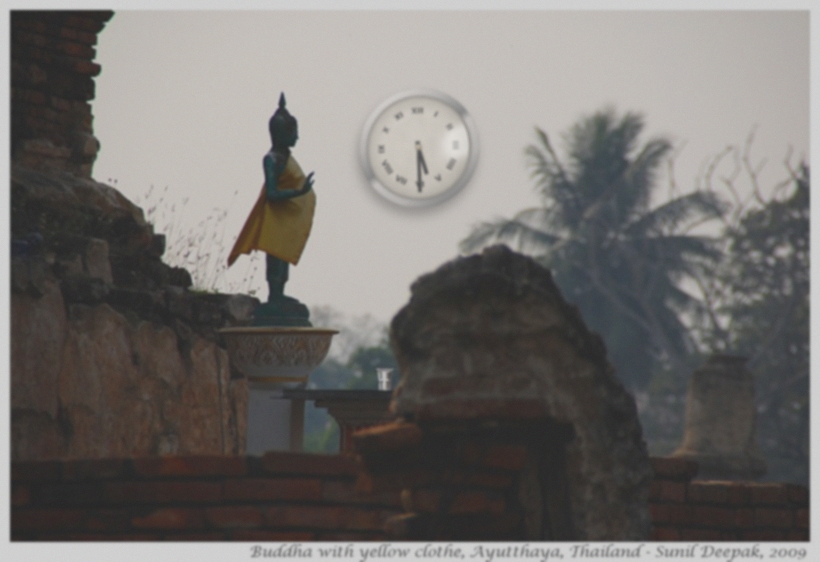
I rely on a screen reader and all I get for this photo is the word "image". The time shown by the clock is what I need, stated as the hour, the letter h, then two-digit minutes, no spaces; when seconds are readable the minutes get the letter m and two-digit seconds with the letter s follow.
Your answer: 5h30
